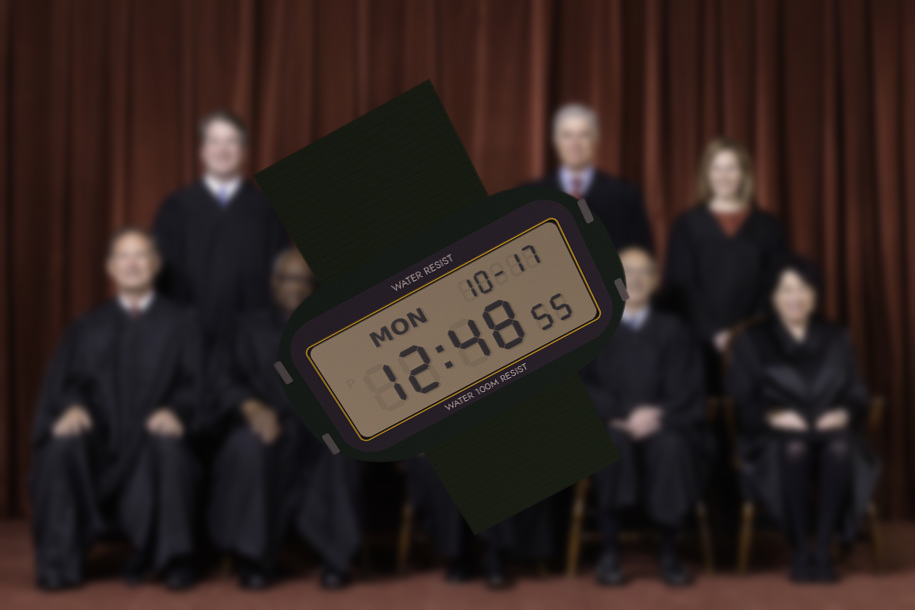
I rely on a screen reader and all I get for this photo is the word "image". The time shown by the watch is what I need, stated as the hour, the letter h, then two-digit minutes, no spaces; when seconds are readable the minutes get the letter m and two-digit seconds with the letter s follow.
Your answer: 12h48m55s
